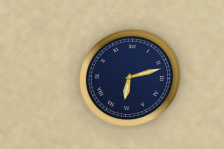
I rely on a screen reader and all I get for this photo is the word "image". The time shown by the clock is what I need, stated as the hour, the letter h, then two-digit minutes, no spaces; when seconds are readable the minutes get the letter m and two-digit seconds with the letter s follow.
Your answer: 6h12
